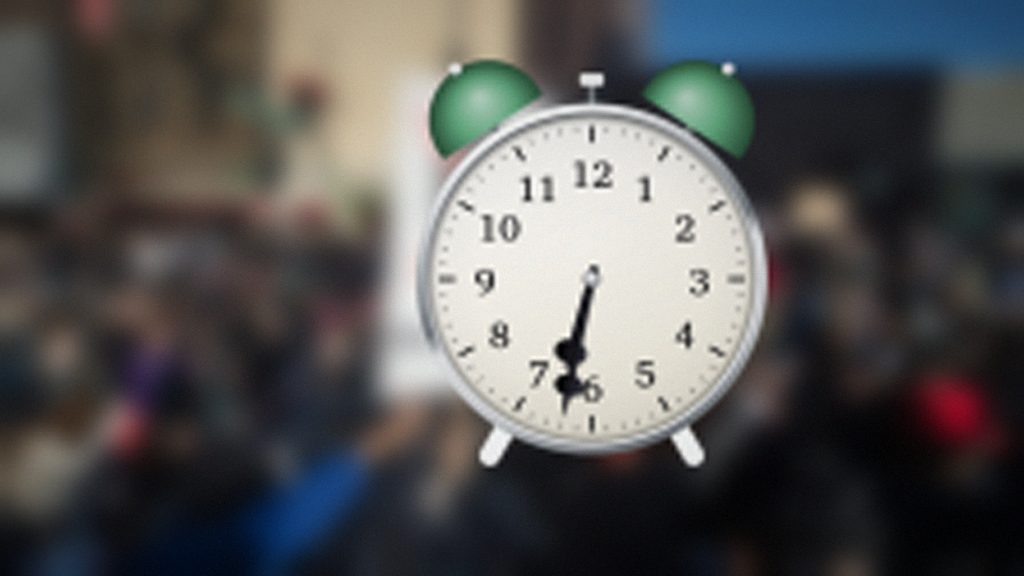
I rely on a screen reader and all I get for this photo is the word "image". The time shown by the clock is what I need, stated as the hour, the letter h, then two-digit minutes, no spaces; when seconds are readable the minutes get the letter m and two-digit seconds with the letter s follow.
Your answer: 6h32
